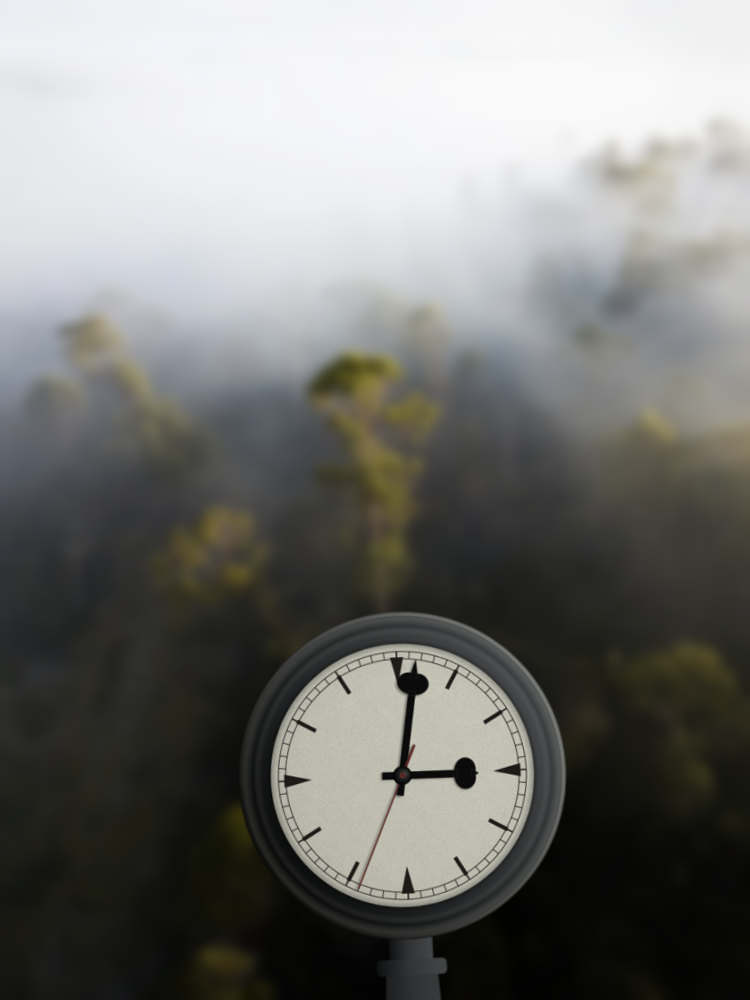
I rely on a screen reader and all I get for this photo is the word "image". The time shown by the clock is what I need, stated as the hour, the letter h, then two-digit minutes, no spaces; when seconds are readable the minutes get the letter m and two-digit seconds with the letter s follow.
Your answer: 3h01m34s
